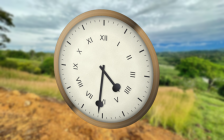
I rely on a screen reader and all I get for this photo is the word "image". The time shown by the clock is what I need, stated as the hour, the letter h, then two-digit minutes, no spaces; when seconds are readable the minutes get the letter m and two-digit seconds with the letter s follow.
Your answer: 4h31
